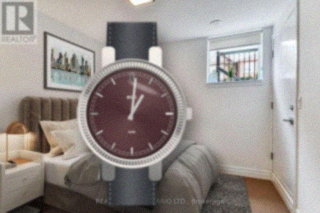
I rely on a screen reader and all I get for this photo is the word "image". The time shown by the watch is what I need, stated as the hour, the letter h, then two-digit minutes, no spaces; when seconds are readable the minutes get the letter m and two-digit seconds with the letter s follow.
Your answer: 1h01
